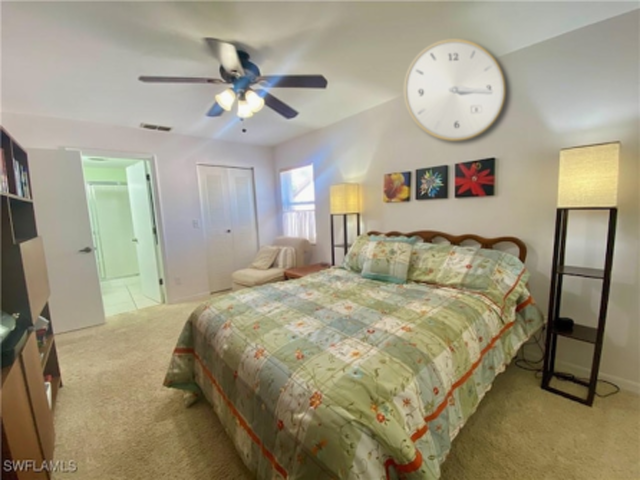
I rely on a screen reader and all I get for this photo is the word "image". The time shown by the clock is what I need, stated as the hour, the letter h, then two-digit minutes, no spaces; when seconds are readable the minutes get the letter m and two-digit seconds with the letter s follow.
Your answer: 3h16
